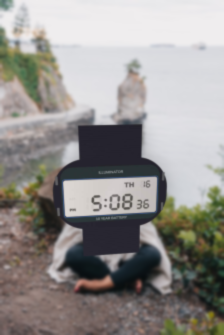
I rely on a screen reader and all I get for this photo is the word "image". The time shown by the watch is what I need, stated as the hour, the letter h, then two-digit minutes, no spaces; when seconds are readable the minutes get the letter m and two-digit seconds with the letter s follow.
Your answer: 5h08m36s
